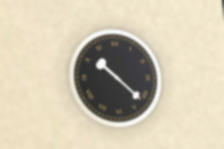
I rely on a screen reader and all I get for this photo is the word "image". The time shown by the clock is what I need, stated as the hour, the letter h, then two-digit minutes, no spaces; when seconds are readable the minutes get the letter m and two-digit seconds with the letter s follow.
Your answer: 10h22
